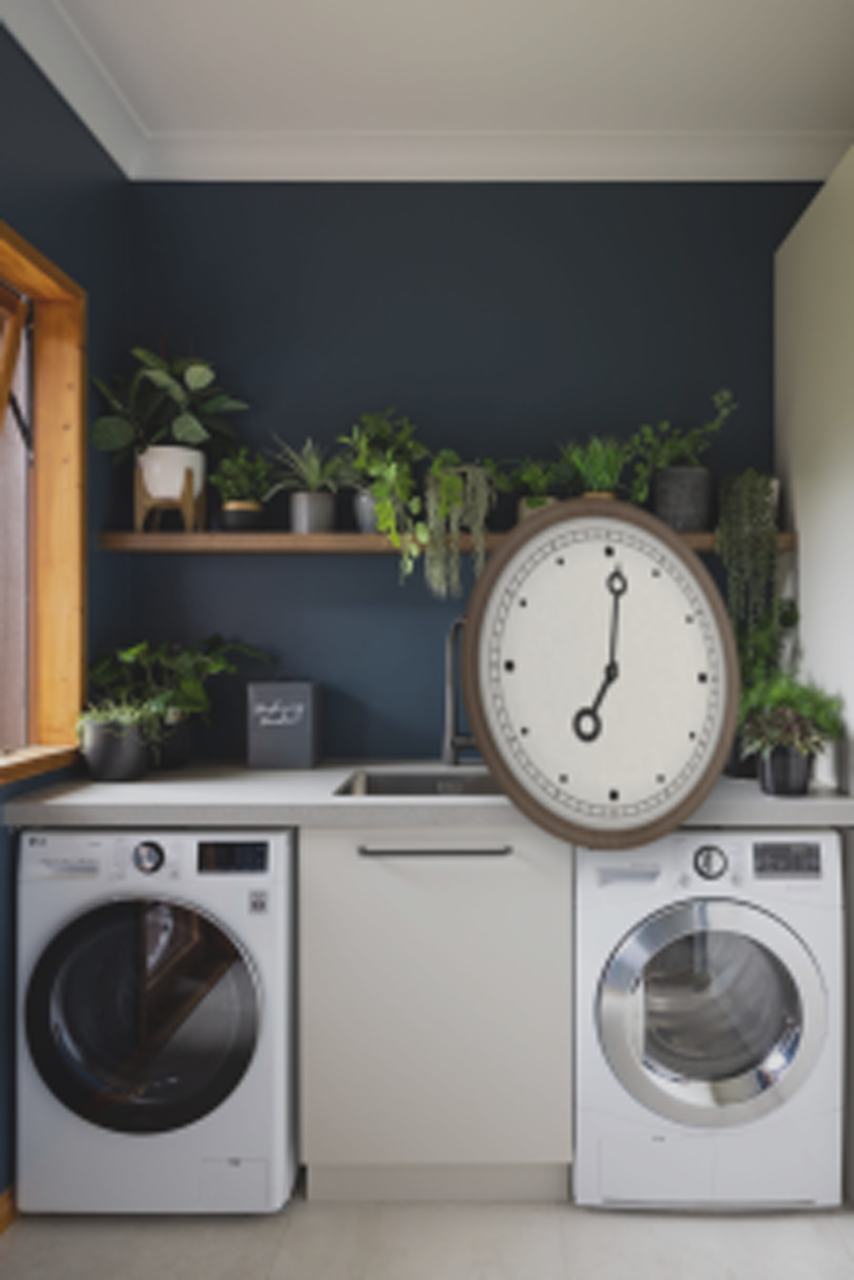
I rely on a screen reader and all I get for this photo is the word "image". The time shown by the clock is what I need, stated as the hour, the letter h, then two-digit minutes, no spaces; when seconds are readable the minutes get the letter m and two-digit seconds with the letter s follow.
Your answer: 7h01
